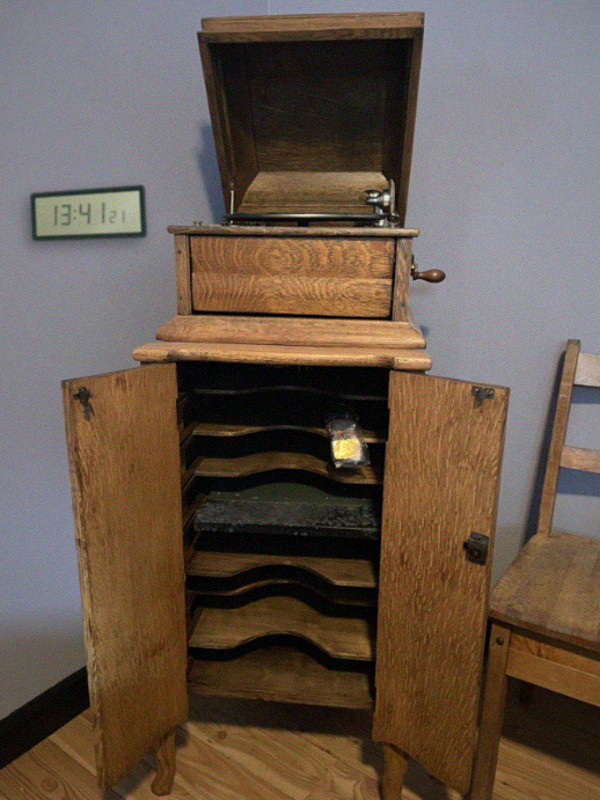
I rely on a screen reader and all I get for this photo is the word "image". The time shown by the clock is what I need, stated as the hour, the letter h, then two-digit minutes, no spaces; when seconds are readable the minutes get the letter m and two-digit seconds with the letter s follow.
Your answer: 13h41
